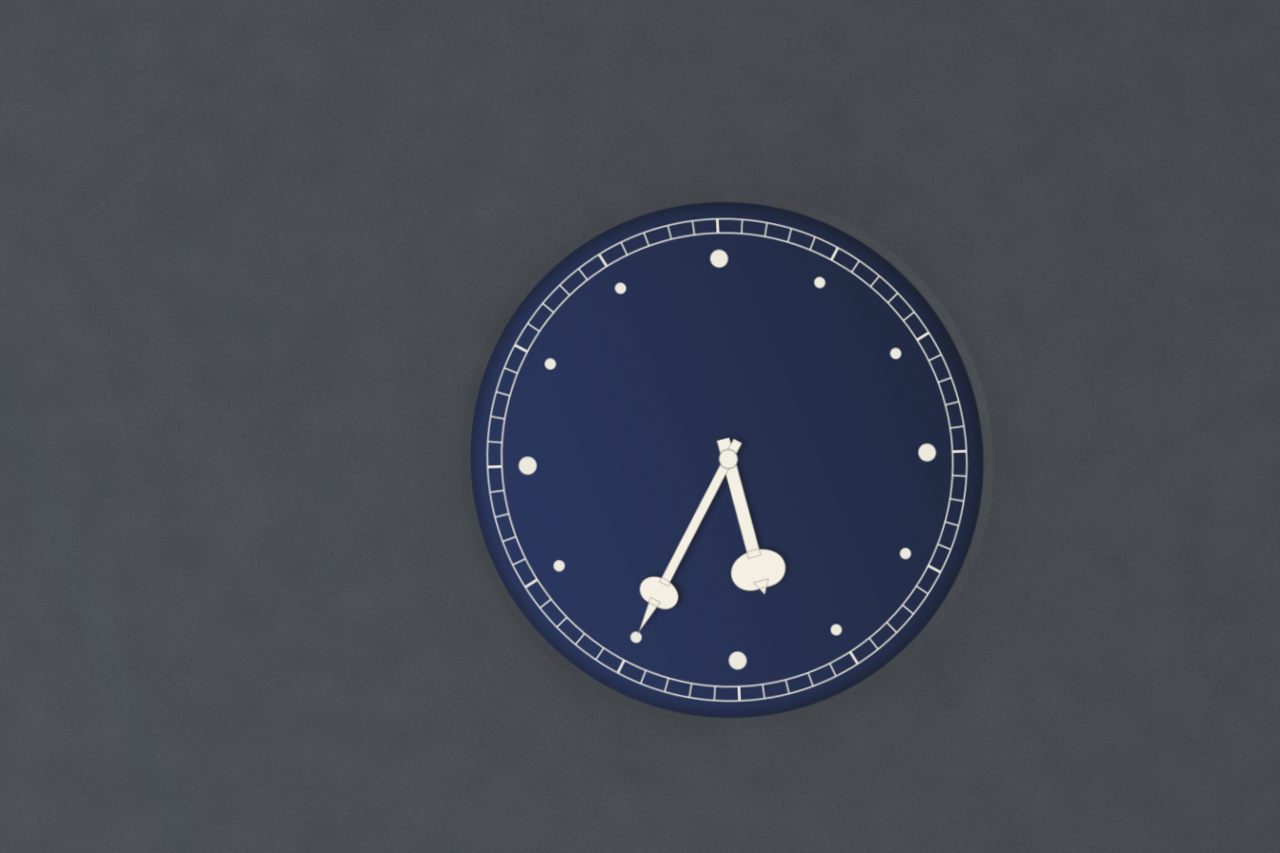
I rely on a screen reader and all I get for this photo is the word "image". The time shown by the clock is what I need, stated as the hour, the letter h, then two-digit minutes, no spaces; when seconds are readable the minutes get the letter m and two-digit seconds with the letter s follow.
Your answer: 5h35
